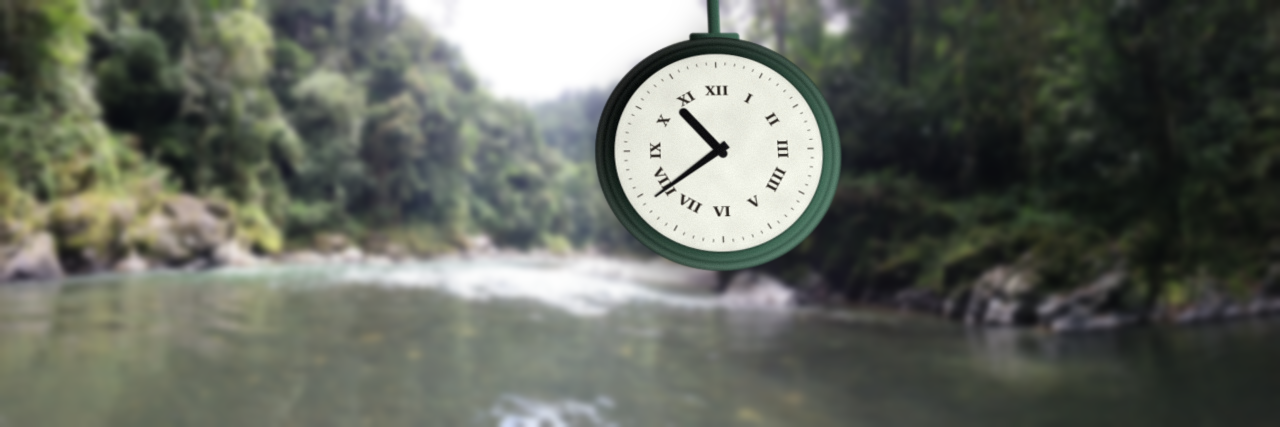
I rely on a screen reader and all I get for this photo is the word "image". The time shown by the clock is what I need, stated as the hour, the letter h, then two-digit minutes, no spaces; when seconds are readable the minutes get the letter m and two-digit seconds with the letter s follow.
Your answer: 10h39
